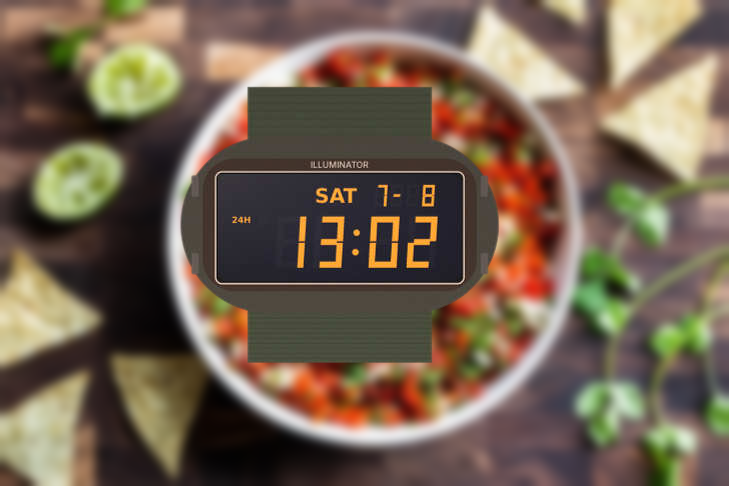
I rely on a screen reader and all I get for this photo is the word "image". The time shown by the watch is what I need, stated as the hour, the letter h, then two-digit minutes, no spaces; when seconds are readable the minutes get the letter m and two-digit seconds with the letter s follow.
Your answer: 13h02
